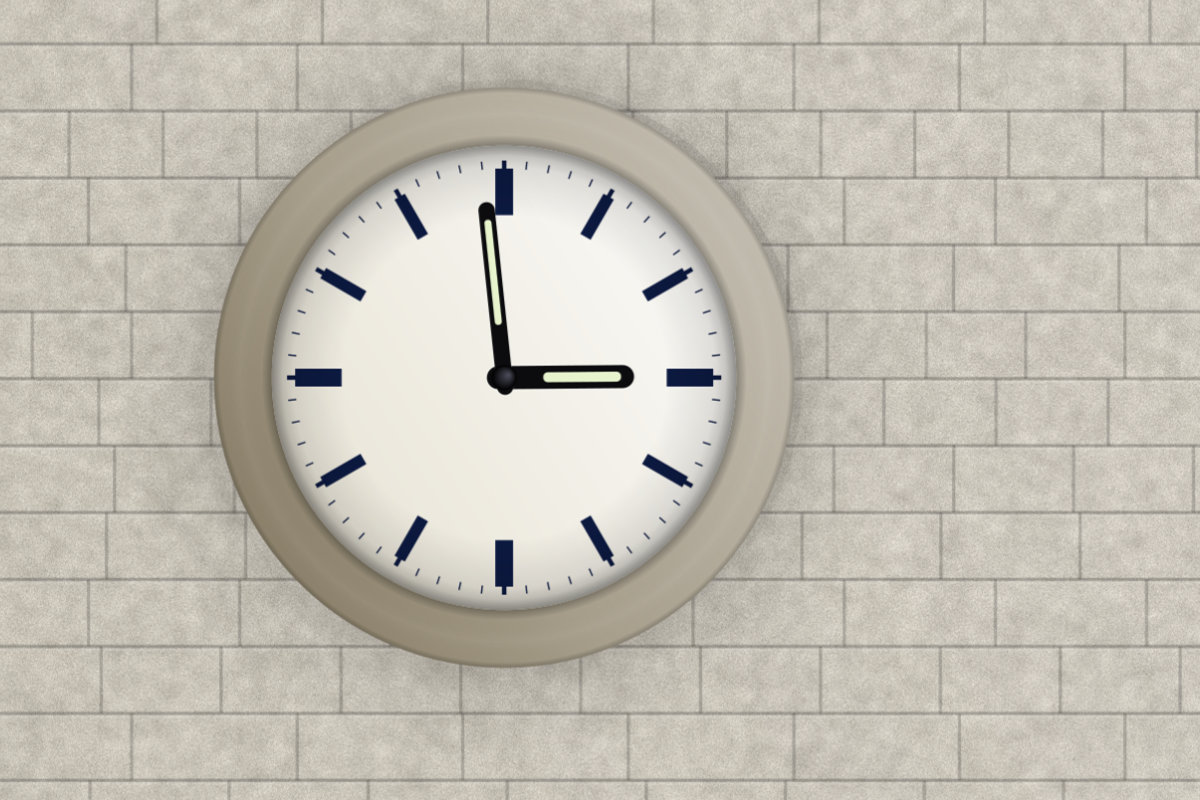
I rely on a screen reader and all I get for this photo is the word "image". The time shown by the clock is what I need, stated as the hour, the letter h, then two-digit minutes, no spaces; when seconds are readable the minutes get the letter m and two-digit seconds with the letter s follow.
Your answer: 2h59
